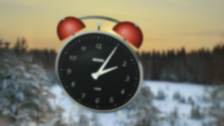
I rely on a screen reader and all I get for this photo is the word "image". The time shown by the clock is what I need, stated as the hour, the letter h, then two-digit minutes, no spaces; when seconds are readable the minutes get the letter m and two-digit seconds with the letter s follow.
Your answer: 2h05
